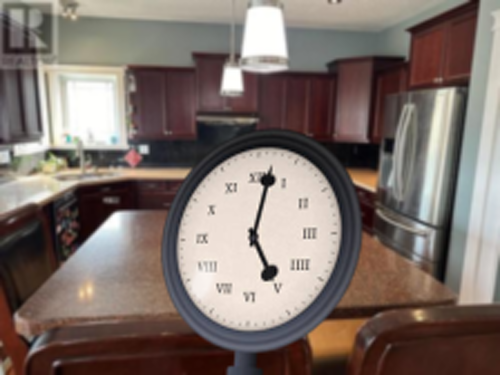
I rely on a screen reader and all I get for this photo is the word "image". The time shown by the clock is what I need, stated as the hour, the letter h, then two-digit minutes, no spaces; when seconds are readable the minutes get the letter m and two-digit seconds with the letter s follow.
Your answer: 5h02
